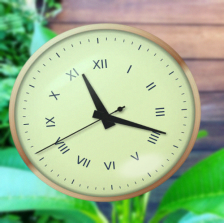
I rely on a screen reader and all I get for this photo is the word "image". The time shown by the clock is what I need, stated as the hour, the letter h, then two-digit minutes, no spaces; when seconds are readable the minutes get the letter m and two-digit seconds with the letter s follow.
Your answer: 11h18m41s
